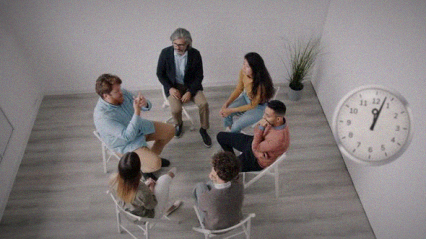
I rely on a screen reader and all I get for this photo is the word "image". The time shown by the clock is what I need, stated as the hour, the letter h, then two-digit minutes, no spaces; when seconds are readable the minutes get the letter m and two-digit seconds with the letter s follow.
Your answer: 12h03
